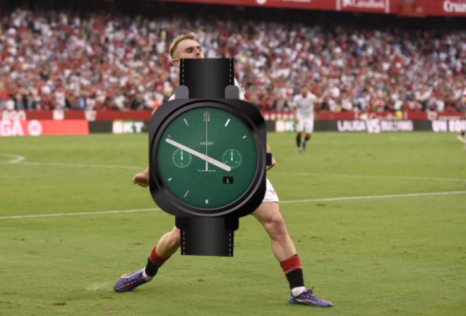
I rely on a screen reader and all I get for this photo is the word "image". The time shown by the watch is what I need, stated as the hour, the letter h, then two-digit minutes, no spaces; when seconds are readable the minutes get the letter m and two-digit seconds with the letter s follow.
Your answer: 3h49
